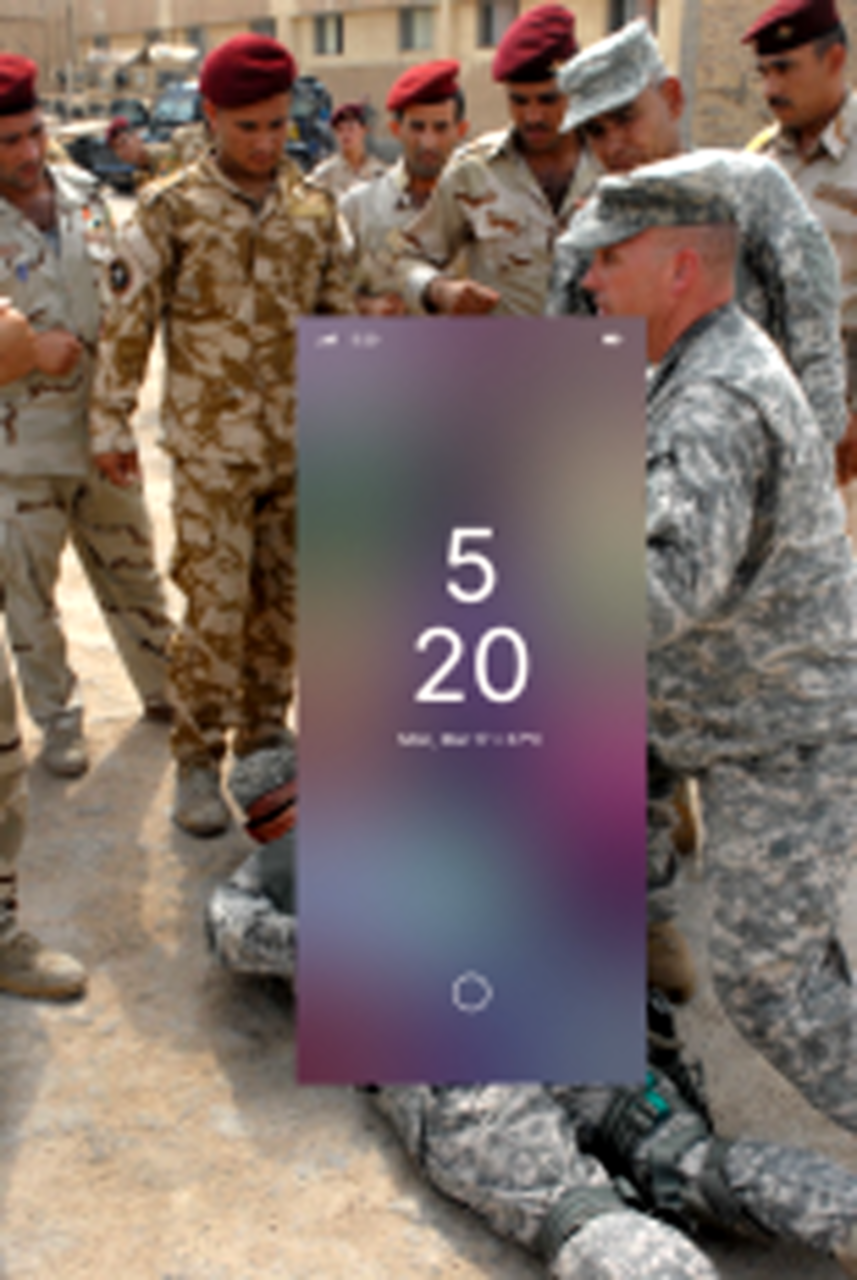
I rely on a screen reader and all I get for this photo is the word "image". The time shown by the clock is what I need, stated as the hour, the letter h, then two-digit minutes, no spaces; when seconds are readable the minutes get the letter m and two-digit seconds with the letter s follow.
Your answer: 5h20
